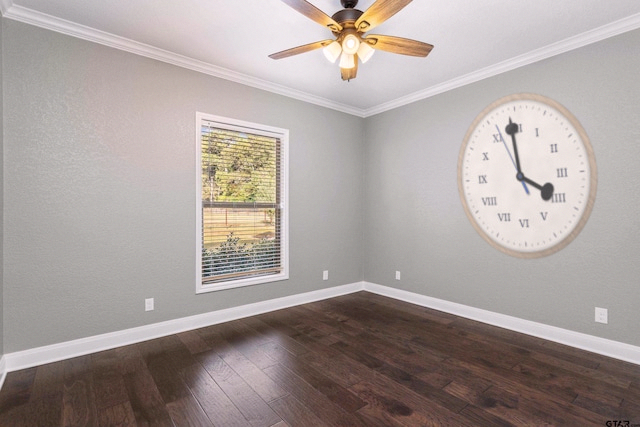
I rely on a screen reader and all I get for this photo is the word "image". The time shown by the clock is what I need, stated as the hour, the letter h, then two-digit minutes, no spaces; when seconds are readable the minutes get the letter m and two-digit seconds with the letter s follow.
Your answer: 3h58m56s
